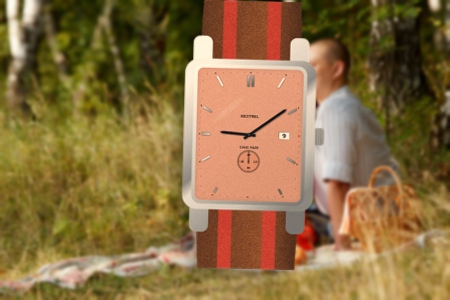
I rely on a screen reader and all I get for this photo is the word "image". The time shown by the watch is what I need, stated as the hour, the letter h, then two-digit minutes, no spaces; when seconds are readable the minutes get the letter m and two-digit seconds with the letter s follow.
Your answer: 9h09
